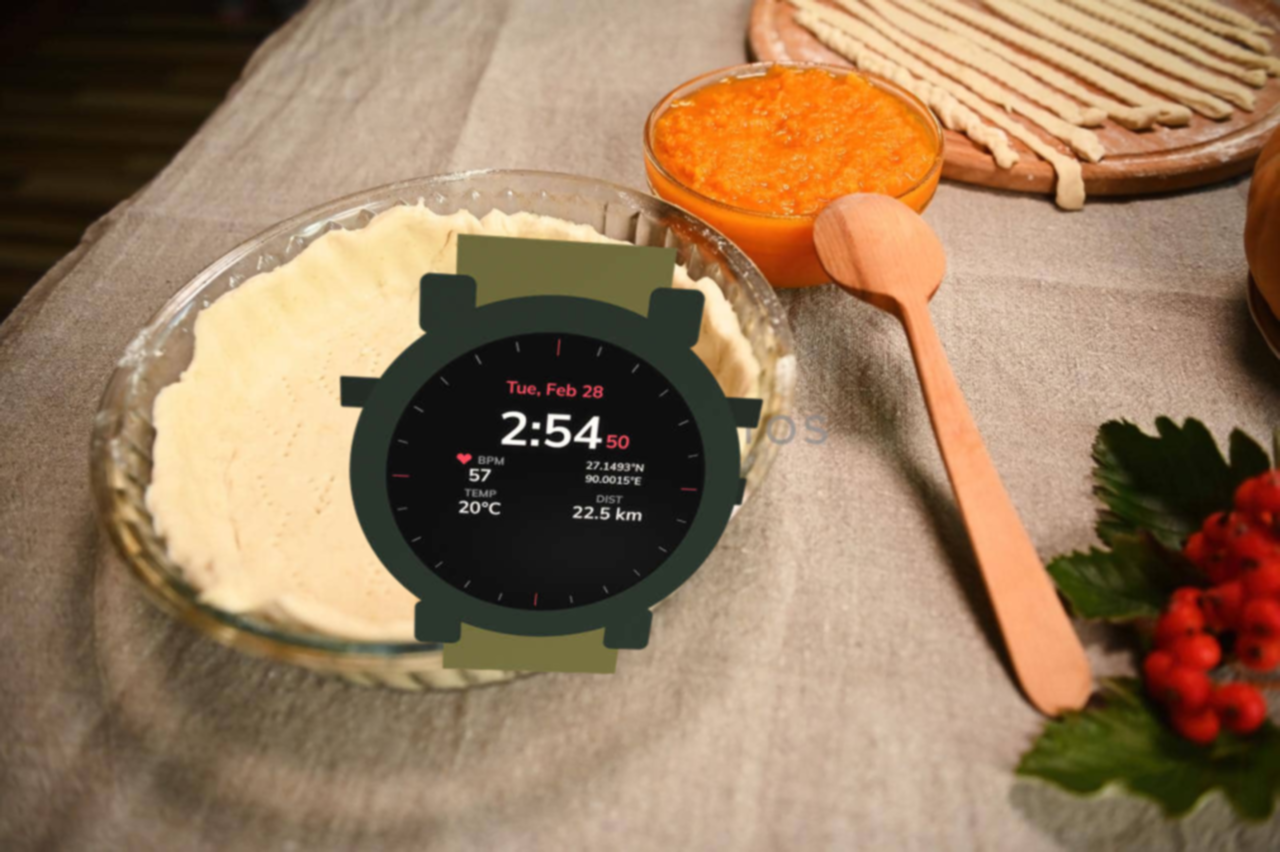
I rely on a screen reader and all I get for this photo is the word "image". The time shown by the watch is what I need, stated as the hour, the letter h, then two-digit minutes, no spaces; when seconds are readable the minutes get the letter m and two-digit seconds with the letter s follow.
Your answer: 2h54m50s
